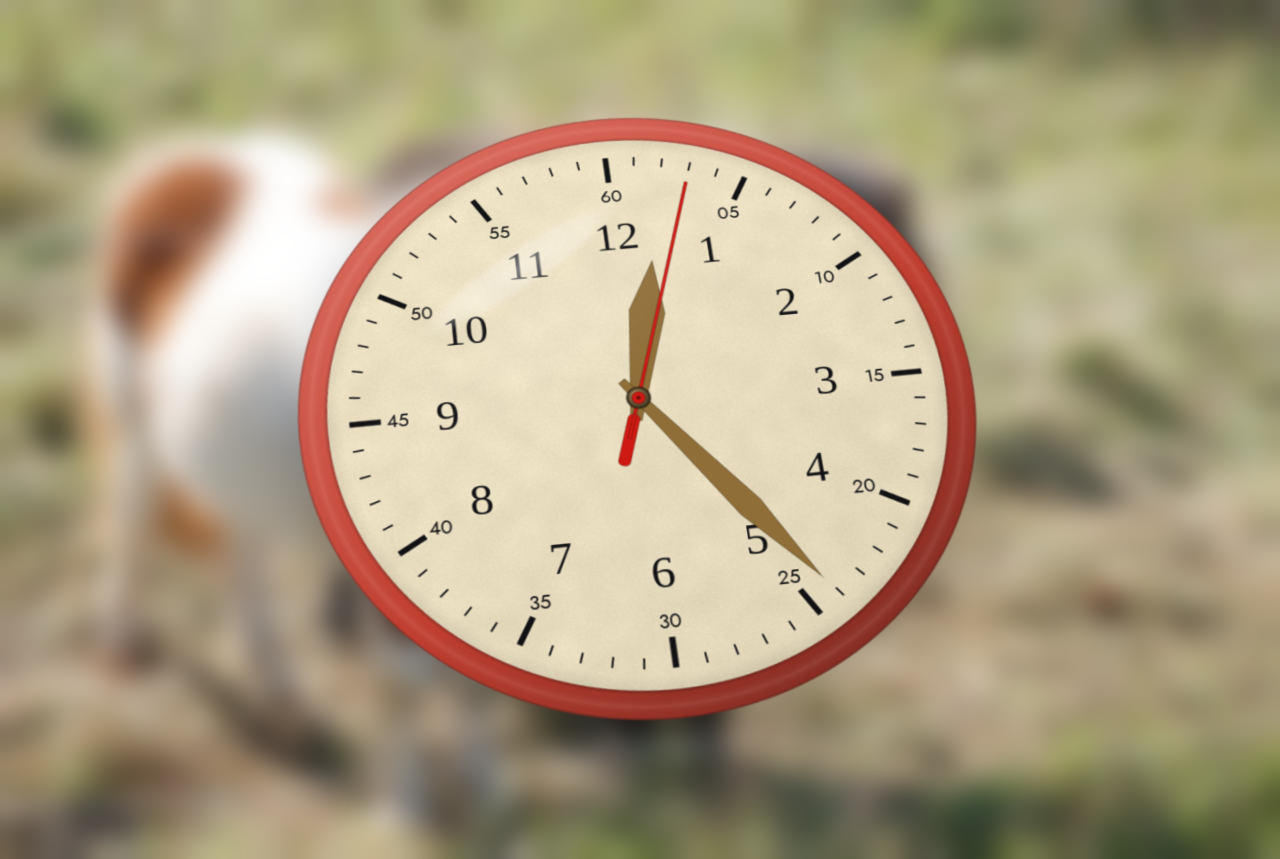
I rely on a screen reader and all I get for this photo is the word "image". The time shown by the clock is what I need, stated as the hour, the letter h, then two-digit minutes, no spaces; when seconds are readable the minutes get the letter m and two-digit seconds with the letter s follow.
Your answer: 12h24m03s
